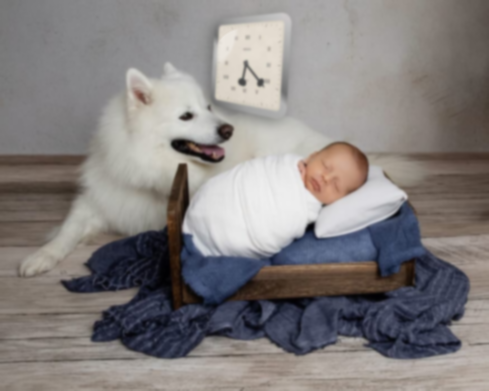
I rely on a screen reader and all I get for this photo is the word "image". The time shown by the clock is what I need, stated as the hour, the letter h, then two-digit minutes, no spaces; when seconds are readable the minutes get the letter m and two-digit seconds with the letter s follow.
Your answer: 6h22
